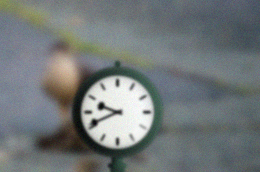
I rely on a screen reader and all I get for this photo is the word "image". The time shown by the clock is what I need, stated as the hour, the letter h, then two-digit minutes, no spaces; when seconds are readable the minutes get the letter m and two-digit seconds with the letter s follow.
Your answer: 9h41
